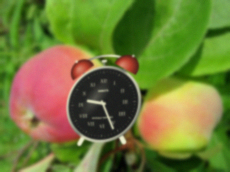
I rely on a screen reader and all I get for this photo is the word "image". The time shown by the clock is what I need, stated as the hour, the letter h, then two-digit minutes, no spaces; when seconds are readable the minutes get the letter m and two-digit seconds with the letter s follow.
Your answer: 9h26
